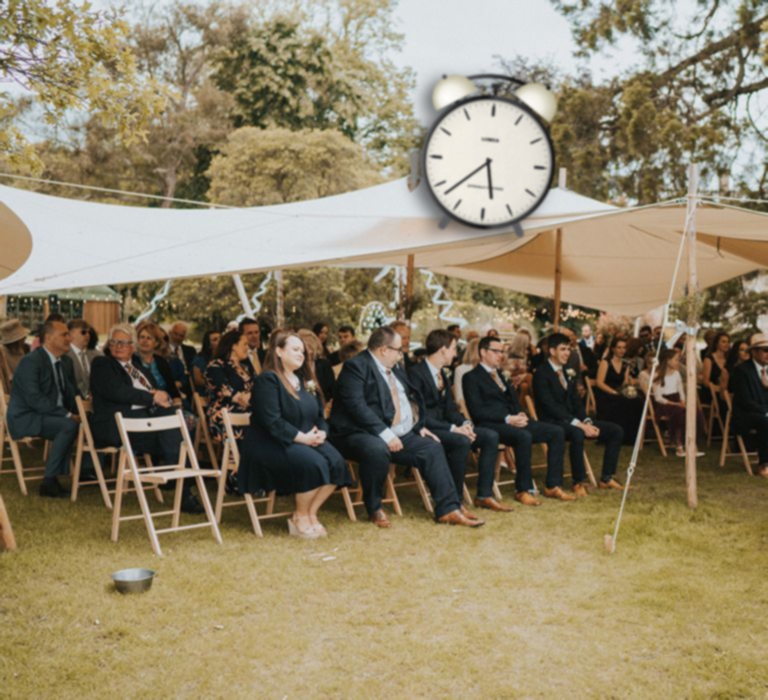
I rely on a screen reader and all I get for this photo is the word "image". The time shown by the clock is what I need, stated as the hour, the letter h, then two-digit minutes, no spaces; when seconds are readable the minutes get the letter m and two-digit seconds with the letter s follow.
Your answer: 5h38
